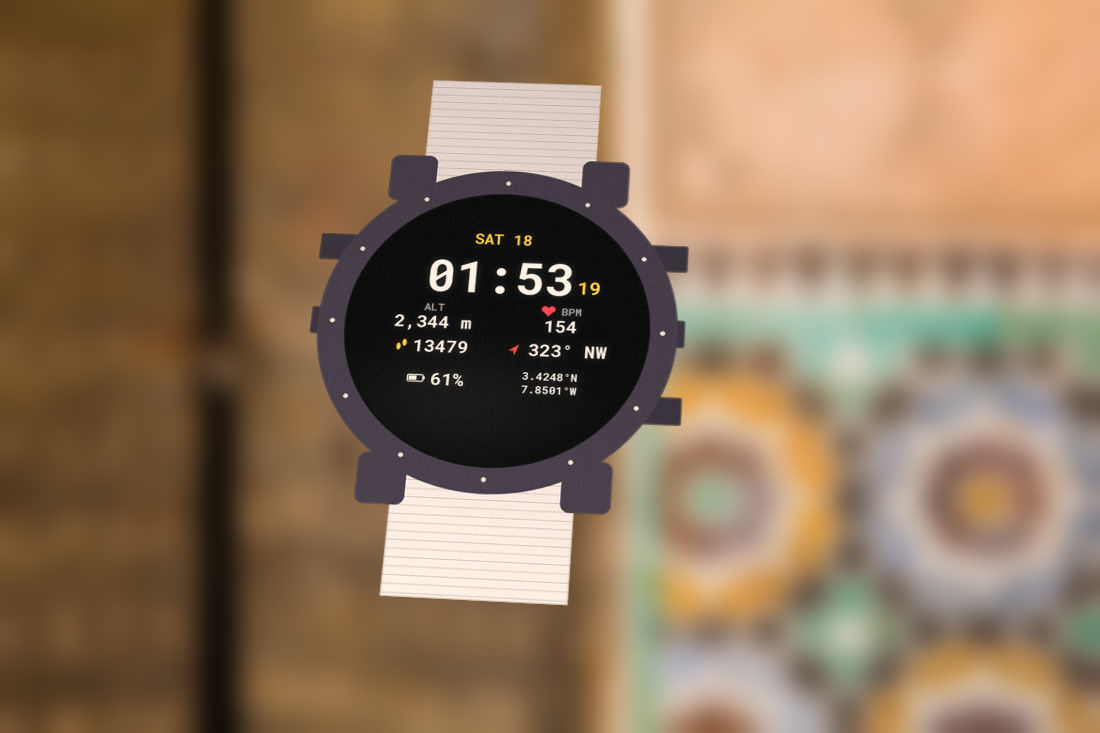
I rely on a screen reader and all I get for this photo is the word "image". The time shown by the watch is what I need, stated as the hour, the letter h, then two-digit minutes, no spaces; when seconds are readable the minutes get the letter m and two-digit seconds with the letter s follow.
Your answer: 1h53m19s
